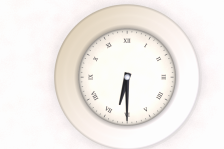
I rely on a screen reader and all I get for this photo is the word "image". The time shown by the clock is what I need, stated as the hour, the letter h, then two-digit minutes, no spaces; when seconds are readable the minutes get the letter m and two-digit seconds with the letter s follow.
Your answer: 6h30
